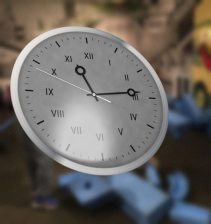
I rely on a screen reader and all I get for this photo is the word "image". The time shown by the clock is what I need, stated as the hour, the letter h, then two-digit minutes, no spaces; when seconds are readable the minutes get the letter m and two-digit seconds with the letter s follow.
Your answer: 11h13m49s
